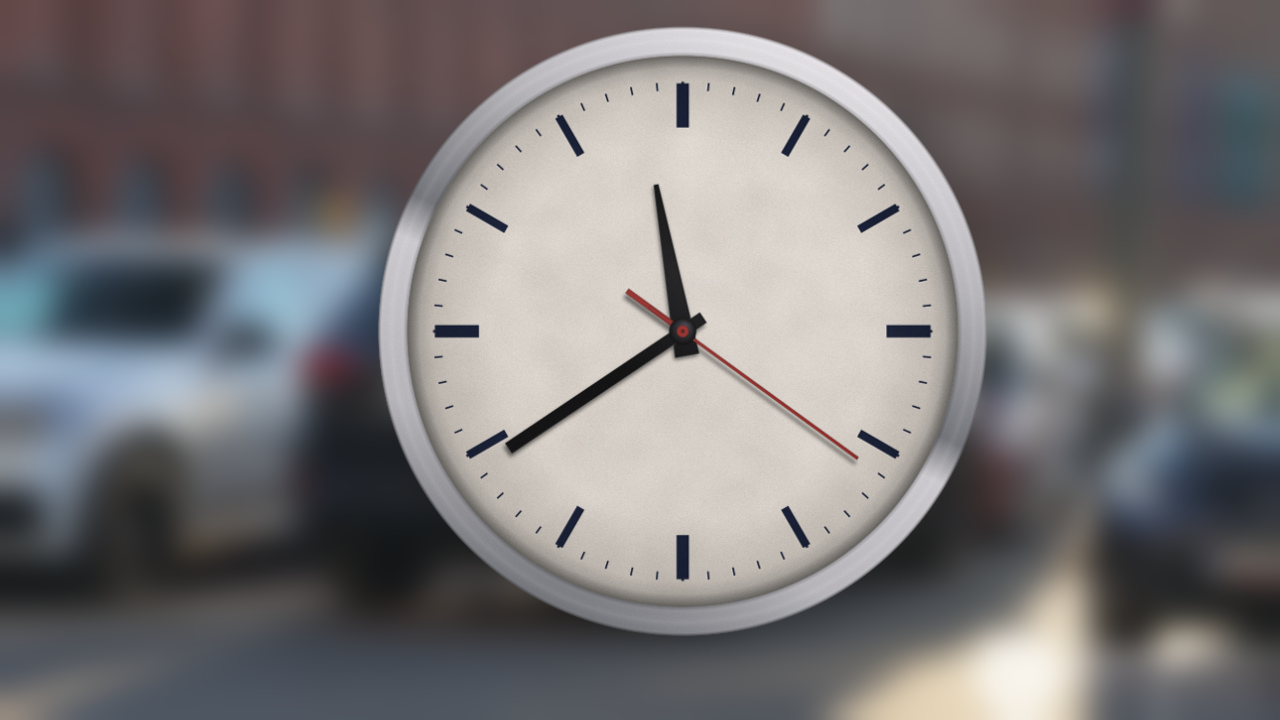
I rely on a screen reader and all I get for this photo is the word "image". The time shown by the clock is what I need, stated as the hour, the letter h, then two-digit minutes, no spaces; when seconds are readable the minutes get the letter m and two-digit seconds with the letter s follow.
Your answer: 11h39m21s
